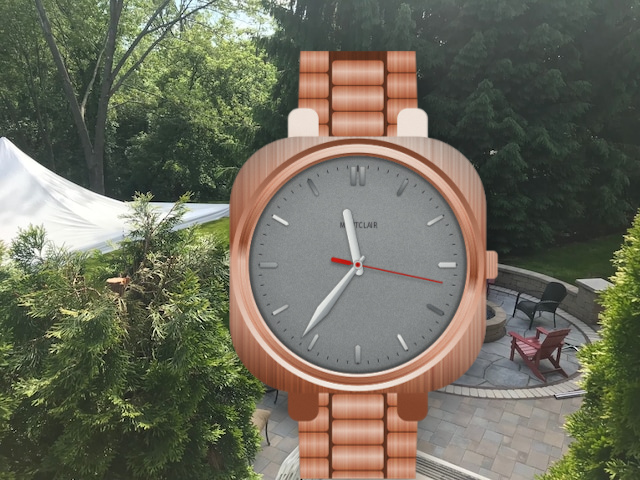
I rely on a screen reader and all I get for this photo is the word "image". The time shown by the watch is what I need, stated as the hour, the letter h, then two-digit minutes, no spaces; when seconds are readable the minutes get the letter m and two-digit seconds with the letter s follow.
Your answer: 11h36m17s
